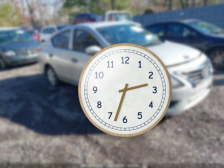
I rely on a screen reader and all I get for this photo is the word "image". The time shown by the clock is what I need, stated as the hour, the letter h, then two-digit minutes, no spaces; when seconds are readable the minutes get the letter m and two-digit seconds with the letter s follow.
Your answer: 2h33
